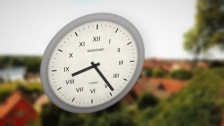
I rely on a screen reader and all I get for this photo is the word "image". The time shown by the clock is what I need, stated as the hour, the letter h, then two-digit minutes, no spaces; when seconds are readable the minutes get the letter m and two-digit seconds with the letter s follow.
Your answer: 8h24
